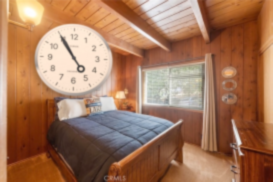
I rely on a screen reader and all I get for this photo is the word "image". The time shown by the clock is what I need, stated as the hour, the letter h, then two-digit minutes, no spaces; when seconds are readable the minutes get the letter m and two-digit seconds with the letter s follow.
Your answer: 4h55
